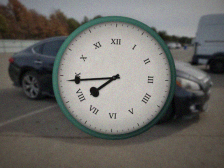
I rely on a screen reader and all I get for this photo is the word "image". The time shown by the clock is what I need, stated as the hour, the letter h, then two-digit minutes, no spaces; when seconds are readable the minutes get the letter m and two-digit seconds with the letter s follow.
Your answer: 7h44
